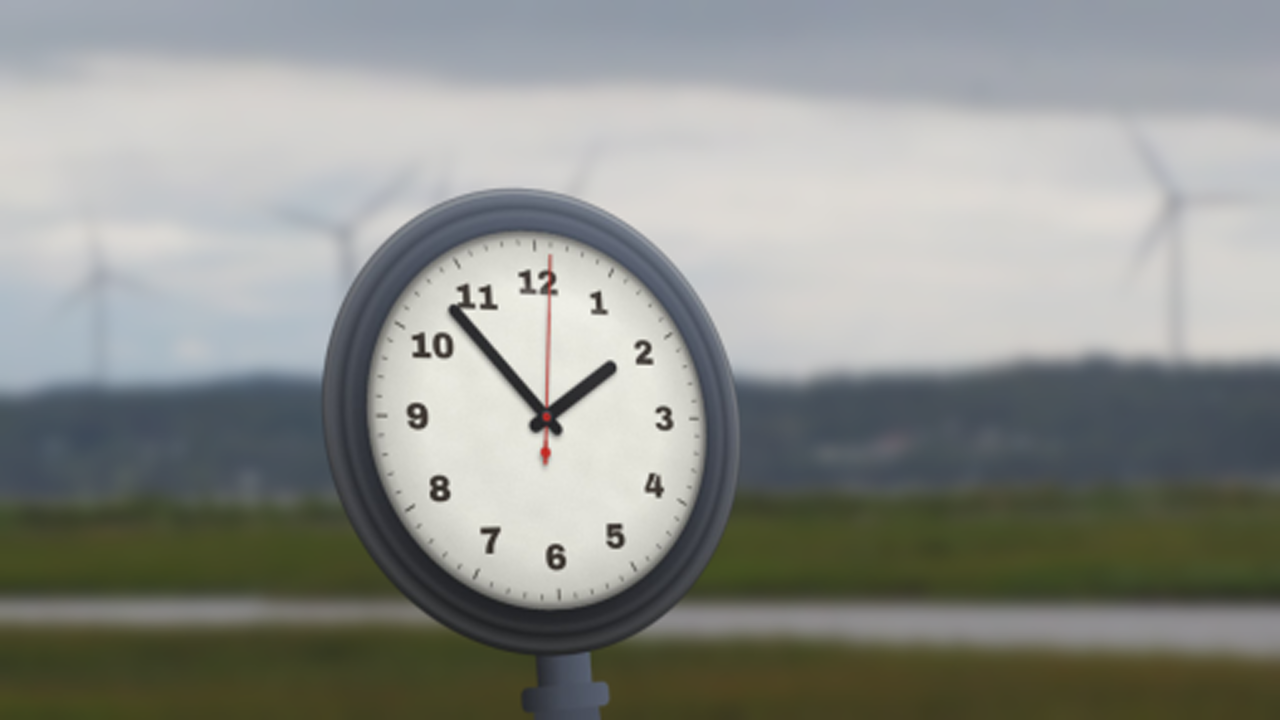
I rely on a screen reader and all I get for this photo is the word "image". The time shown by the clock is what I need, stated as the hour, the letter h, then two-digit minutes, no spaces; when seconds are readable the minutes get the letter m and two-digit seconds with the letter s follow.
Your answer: 1h53m01s
